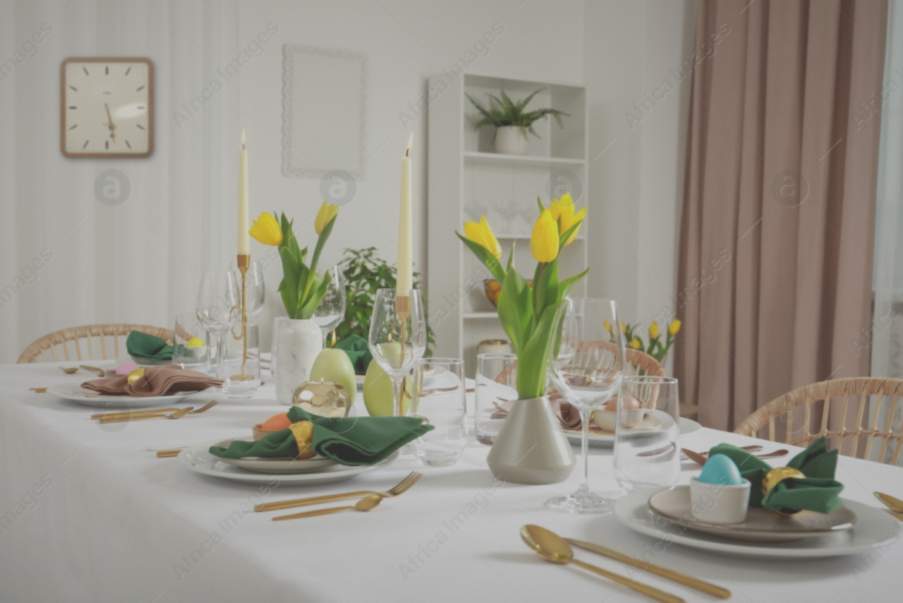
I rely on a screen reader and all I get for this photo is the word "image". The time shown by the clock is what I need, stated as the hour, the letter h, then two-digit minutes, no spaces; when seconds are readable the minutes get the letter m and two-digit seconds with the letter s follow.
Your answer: 5h28
